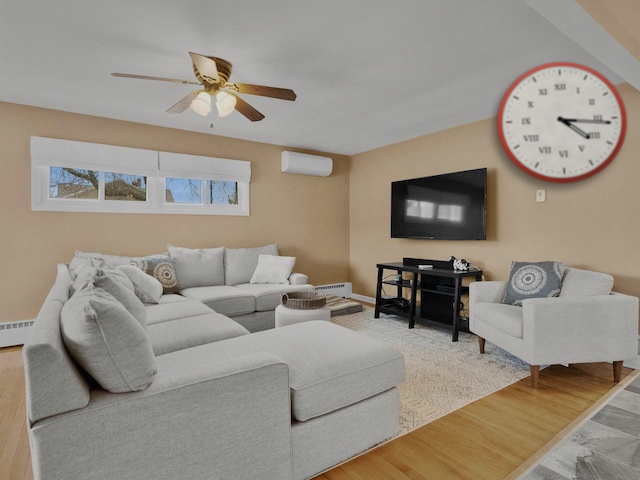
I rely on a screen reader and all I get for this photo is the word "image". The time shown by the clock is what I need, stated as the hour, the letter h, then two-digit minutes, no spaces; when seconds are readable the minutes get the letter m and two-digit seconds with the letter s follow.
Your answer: 4h16
